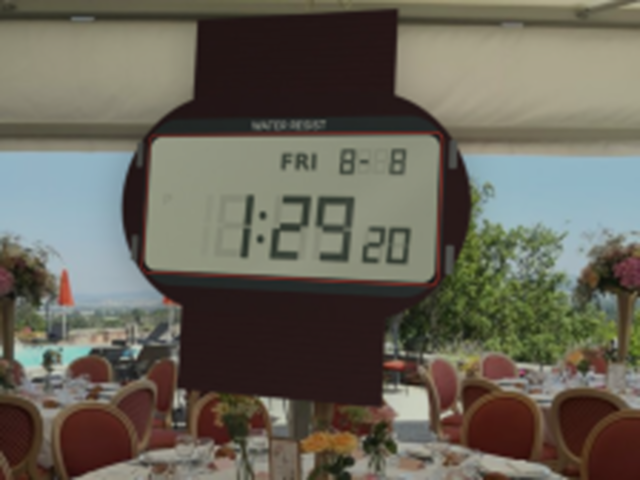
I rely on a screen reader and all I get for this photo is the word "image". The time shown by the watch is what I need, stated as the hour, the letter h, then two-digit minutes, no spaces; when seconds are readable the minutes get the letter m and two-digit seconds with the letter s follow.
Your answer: 1h29m20s
